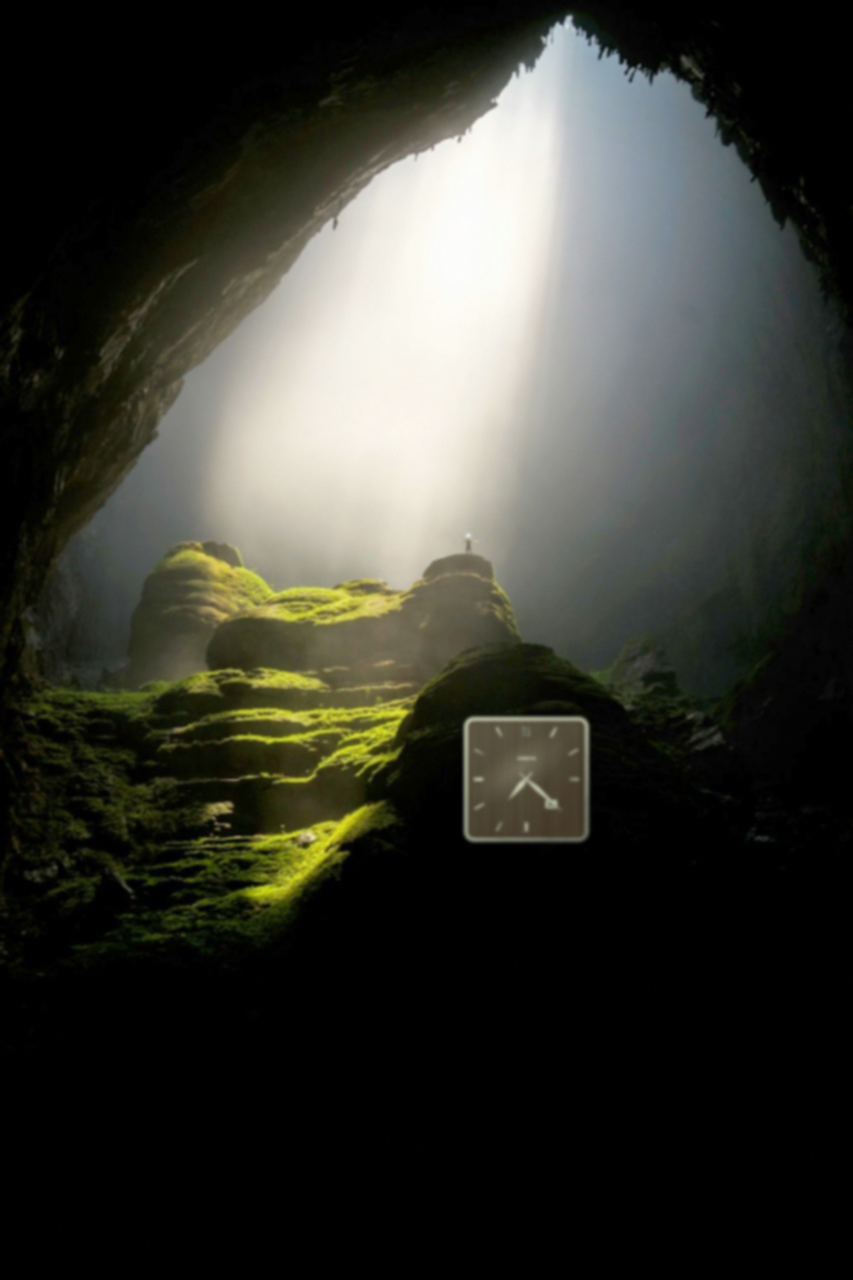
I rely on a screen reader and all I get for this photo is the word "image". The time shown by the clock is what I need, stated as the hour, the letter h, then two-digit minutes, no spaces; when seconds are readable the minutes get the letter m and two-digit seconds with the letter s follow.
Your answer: 7h22
